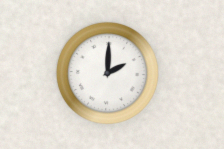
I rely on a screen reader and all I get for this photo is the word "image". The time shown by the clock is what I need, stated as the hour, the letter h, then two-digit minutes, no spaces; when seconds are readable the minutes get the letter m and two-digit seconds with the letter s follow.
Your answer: 2h00
